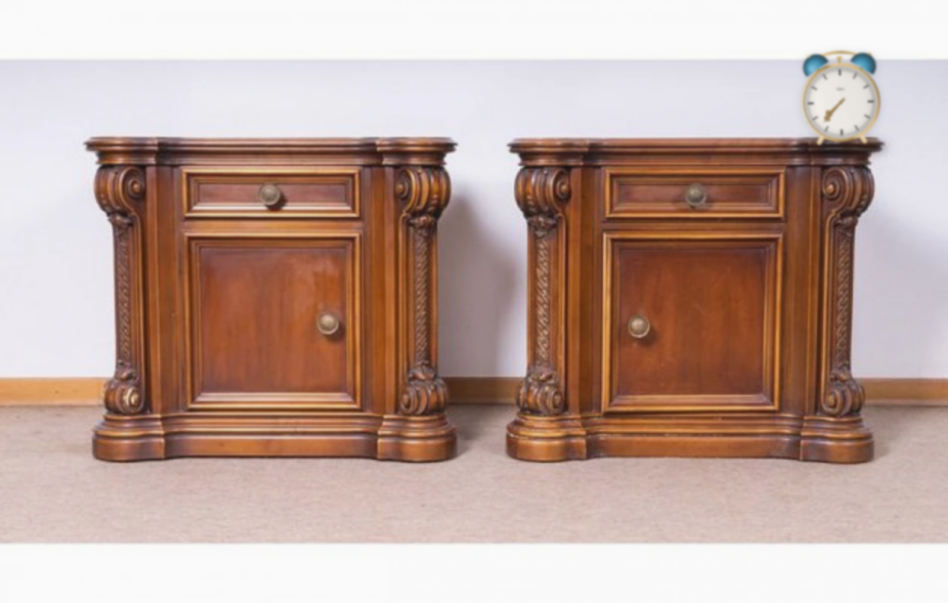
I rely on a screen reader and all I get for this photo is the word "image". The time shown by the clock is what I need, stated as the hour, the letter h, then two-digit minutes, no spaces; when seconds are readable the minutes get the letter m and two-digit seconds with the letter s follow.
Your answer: 7h37
